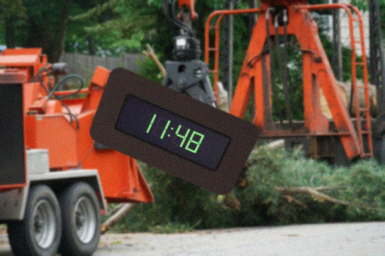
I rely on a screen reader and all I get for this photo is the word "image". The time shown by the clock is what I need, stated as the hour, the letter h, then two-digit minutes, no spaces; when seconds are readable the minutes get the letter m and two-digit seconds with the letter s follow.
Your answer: 11h48
